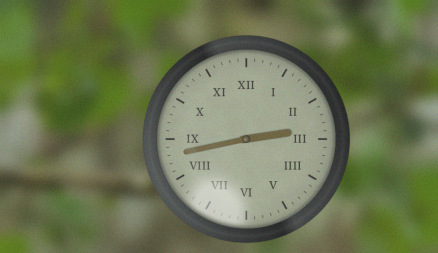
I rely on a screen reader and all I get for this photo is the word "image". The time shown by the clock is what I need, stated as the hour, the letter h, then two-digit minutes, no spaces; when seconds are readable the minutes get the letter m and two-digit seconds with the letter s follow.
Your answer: 2h43
